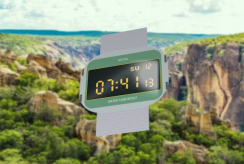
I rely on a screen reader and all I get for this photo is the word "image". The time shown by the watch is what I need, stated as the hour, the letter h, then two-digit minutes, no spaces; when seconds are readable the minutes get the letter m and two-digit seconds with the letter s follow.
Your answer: 7h41m13s
